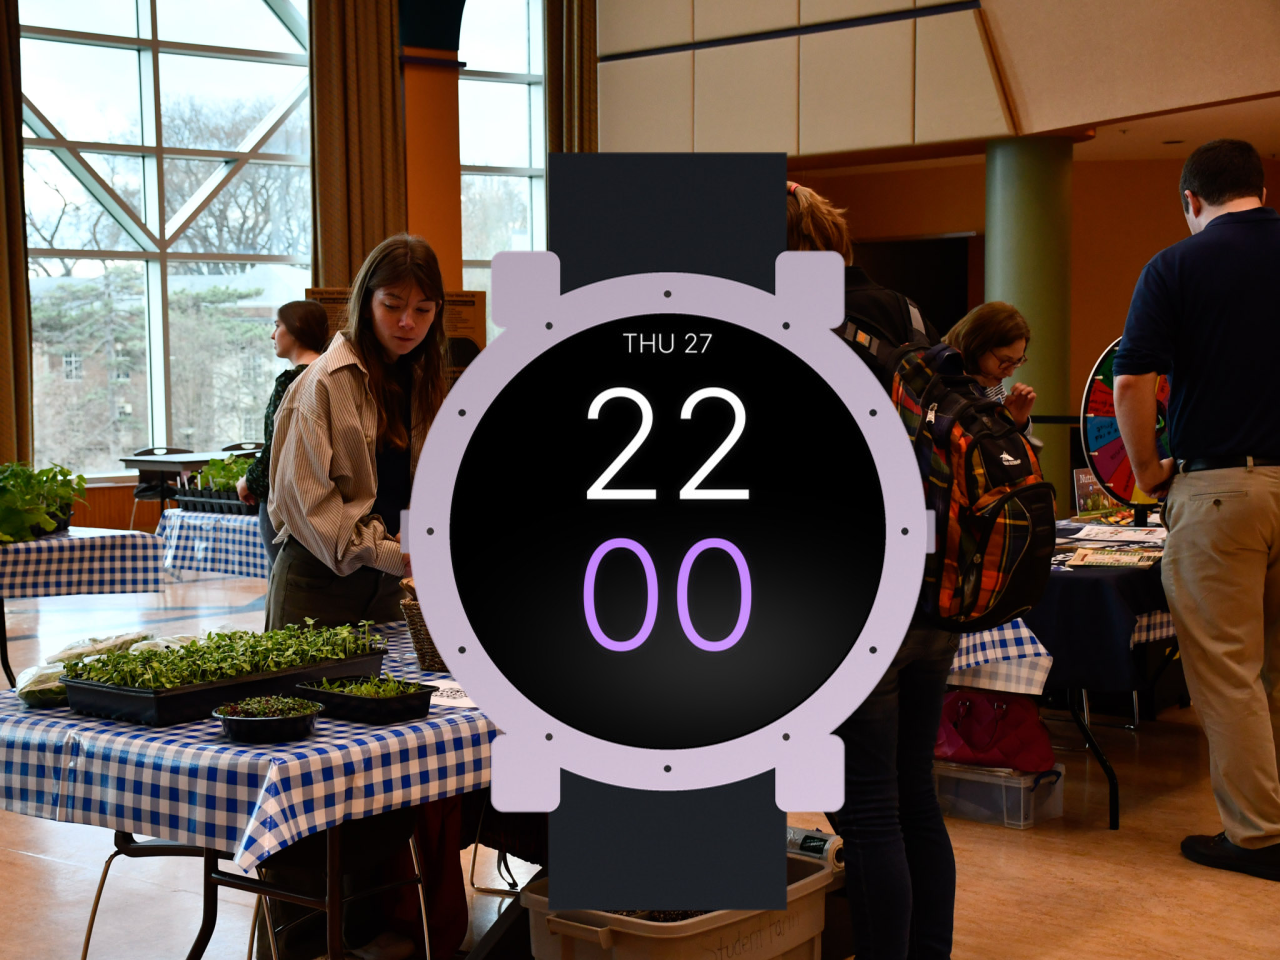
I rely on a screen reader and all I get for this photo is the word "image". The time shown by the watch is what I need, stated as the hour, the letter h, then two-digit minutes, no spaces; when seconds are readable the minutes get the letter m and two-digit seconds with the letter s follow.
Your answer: 22h00
